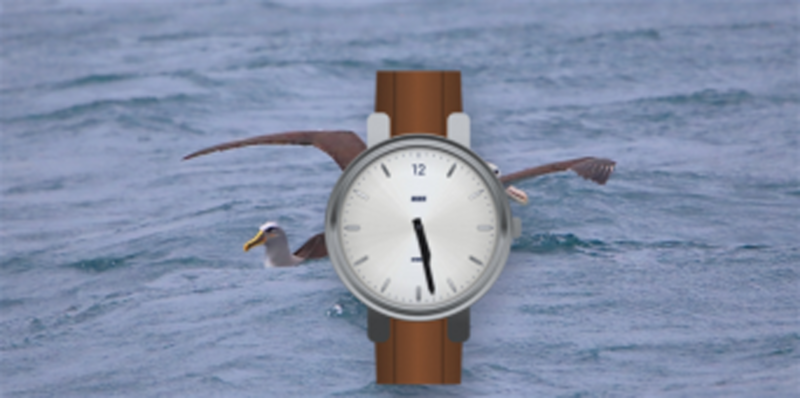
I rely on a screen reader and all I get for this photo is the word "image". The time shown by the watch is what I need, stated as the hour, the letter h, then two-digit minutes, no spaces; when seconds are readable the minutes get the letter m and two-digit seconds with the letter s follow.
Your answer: 5h28
